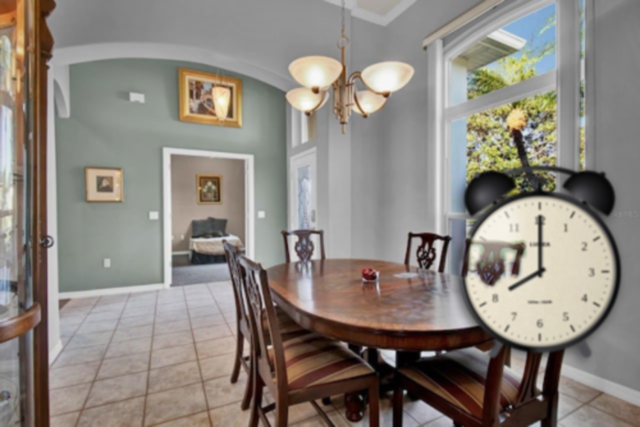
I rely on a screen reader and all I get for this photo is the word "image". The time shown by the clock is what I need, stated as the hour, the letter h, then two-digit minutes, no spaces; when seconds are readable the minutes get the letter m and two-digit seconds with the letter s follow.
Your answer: 8h00
